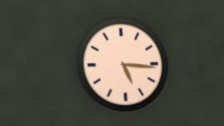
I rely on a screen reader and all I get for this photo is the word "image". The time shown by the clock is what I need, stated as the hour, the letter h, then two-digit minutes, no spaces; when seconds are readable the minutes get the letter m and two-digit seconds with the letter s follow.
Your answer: 5h16
